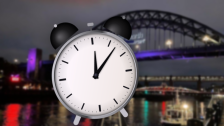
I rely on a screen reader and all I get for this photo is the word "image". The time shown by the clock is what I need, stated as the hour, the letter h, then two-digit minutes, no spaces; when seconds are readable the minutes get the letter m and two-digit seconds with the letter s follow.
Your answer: 12h07
